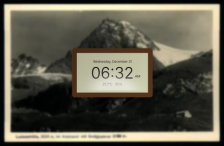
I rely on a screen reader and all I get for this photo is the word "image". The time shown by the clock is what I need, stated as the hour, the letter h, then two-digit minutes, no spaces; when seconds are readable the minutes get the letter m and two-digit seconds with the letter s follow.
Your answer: 6h32
